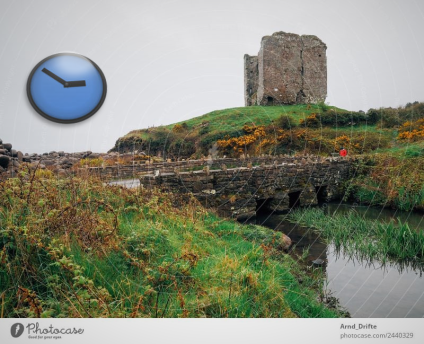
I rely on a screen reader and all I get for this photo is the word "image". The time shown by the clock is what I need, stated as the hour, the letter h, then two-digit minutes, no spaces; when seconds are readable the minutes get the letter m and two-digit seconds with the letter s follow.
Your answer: 2h51
